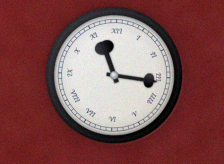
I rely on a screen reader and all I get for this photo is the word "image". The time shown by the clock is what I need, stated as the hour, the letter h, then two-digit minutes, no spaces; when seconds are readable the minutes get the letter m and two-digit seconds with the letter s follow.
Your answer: 11h16
